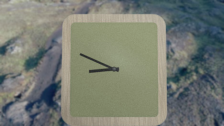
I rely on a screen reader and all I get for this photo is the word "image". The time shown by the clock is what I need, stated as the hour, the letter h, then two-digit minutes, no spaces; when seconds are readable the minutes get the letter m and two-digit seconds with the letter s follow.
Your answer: 8h49
